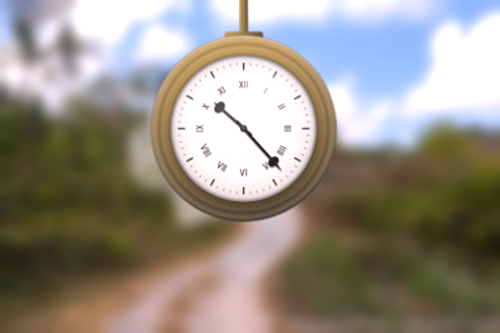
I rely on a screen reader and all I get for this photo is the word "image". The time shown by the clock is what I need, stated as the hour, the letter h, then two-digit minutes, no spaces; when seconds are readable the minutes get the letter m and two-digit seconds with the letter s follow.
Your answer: 10h23
